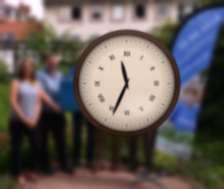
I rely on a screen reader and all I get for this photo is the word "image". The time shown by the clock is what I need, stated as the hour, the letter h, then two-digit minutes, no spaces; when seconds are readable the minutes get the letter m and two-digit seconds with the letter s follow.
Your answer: 11h34
